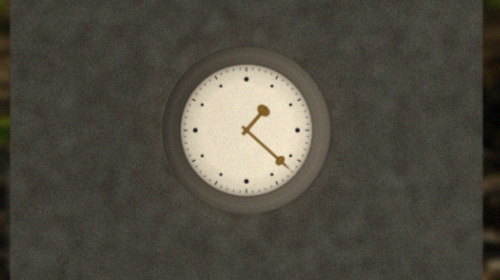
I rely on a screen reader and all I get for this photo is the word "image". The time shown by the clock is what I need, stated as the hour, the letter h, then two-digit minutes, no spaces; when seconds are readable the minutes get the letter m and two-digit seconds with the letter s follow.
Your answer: 1h22
